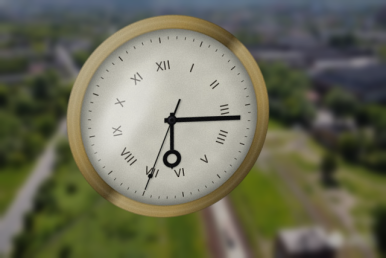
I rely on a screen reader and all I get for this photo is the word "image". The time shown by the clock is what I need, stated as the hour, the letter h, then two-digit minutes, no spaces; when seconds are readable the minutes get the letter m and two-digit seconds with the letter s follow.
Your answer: 6h16m35s
